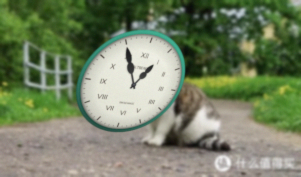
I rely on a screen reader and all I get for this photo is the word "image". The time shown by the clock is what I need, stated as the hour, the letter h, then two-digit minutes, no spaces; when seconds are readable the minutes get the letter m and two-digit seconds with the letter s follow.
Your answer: 12h55
